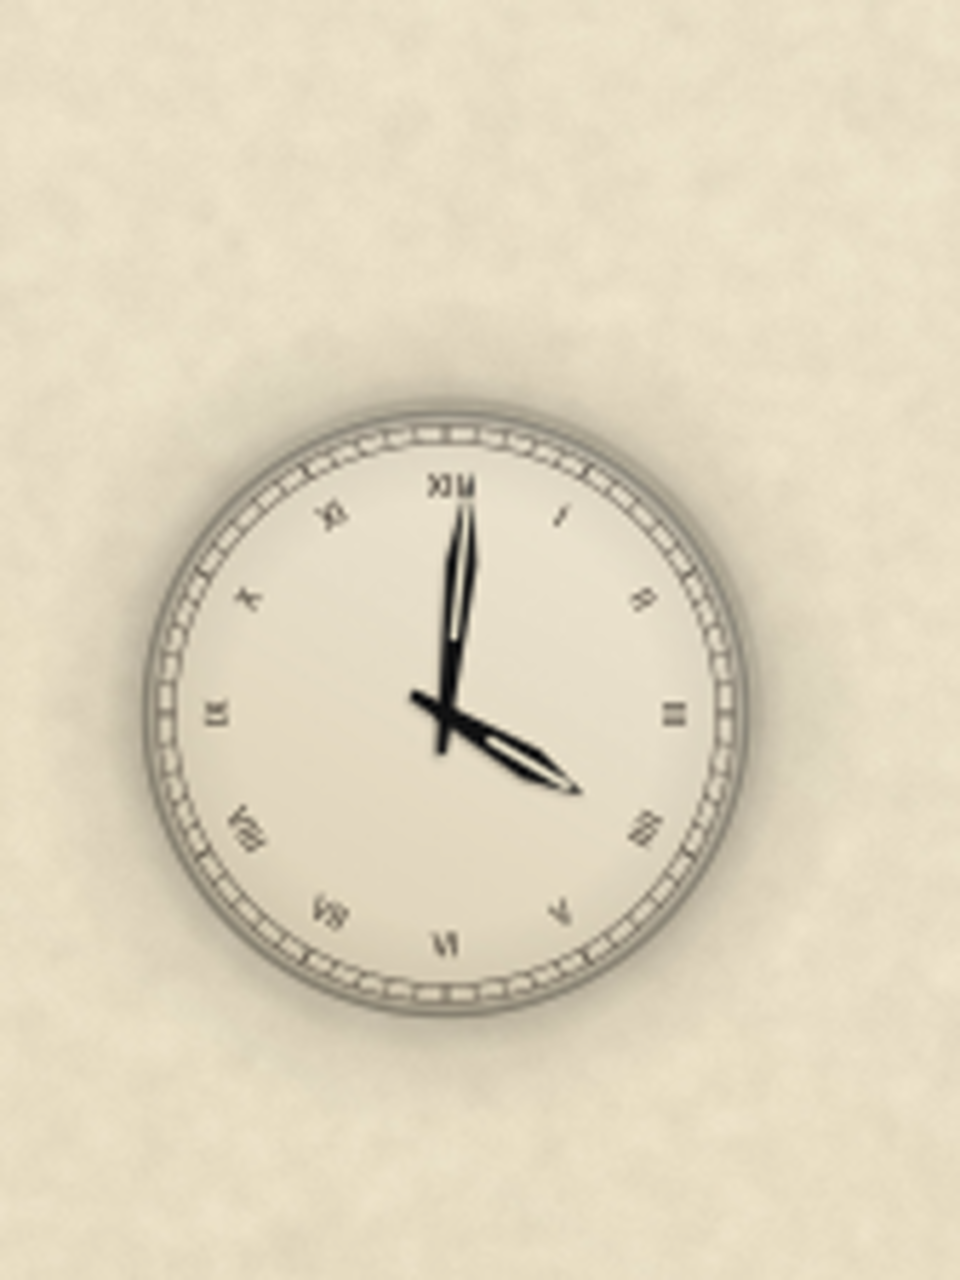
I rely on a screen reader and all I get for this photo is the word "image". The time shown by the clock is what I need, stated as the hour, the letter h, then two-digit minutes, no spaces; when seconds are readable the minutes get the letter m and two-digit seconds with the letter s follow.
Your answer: 4h01
